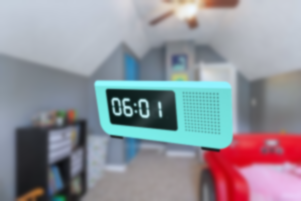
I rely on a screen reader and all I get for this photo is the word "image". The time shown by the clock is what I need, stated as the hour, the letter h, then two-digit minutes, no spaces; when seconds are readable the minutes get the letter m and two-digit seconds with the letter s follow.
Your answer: 6h01
